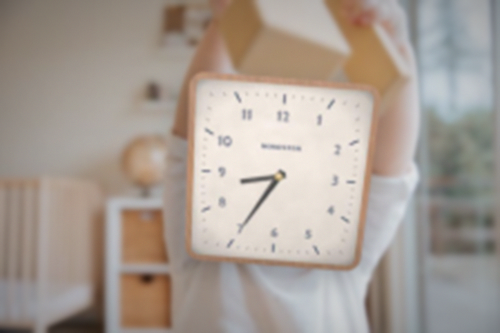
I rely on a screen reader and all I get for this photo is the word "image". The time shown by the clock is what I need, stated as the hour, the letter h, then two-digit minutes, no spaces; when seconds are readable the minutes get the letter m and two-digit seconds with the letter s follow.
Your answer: 8h35
